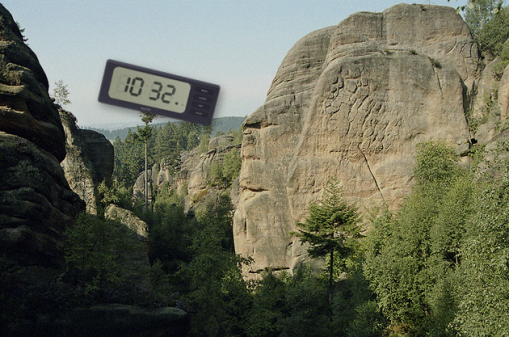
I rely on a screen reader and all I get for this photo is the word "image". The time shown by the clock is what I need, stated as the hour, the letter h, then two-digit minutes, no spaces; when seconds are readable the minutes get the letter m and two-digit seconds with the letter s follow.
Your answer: 10h32
